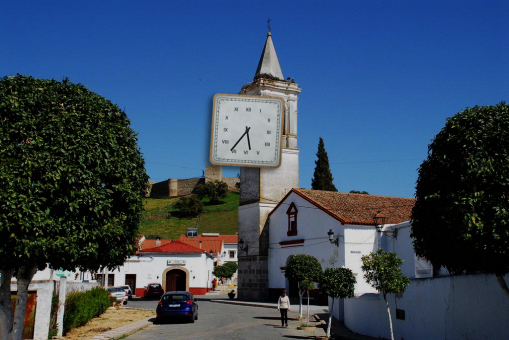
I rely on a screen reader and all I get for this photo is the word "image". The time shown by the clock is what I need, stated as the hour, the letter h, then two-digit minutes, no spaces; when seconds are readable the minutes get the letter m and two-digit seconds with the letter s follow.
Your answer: 5h36
